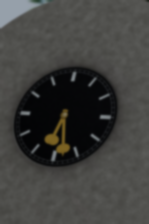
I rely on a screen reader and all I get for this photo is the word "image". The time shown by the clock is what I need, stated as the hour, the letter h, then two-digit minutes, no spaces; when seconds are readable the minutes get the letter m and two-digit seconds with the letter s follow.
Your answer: 6h28
